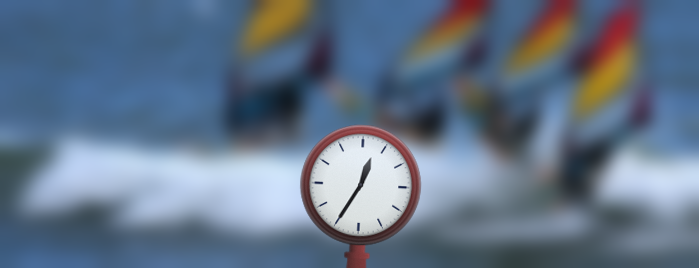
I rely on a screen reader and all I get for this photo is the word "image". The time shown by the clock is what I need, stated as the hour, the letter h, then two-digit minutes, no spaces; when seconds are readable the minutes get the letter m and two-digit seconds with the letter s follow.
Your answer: 12h35
